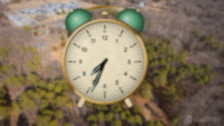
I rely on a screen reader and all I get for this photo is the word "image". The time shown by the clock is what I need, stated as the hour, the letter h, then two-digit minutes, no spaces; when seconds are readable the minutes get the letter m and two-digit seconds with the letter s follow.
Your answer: 7h34
